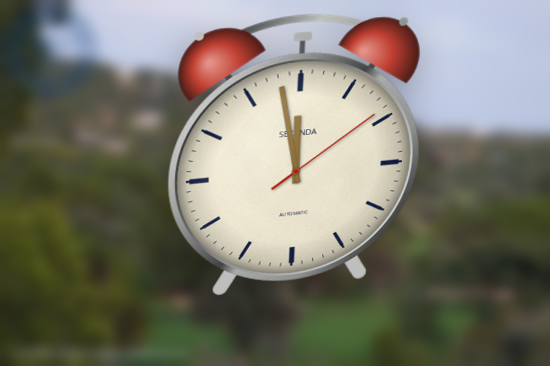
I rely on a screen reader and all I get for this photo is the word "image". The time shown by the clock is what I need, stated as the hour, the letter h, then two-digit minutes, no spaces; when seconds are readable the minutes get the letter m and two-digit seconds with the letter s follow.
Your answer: 11h58m09s
